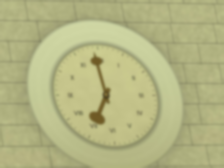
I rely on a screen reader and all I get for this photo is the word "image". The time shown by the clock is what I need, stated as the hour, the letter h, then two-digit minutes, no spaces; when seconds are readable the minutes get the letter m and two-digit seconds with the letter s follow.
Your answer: 6h59
